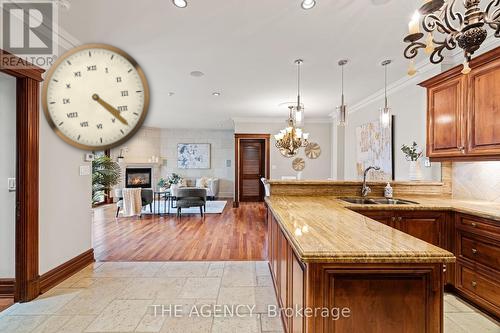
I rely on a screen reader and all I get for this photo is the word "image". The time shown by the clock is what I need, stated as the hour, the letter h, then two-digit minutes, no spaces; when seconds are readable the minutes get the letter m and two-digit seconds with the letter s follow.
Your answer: 4h23
